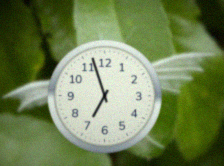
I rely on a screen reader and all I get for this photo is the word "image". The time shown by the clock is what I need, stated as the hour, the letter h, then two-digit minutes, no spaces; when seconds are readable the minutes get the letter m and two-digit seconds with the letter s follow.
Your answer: 6h57
